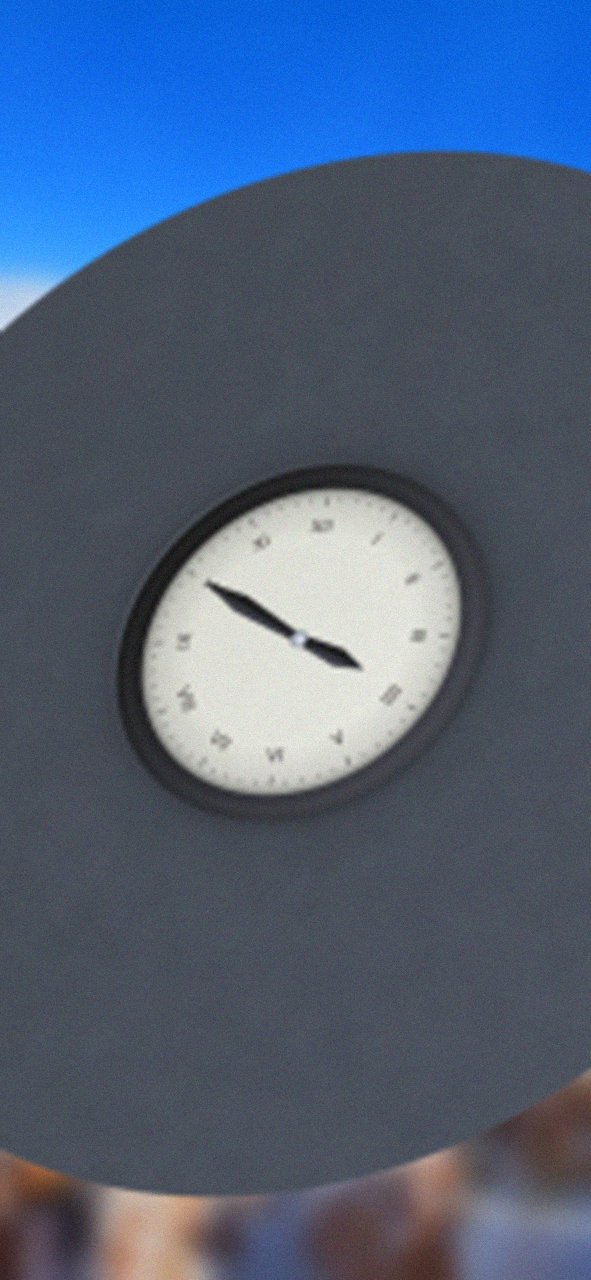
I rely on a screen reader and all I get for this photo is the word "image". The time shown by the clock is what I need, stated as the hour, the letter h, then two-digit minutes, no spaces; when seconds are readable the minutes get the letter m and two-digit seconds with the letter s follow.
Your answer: 3h50
